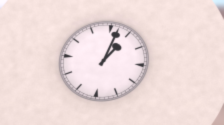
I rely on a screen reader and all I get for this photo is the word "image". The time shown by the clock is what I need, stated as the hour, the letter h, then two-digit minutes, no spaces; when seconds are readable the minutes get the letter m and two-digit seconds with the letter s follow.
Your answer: 1h02
